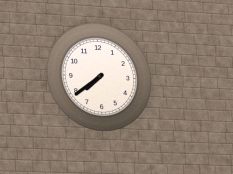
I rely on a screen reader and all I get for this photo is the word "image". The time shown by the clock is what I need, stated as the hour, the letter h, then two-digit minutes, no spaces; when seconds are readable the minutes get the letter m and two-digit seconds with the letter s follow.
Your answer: 7h39
